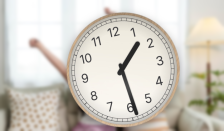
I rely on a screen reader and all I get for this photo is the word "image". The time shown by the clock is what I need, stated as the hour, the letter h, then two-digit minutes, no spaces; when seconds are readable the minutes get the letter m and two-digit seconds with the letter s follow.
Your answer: 1h29
